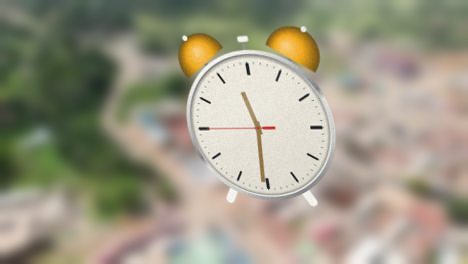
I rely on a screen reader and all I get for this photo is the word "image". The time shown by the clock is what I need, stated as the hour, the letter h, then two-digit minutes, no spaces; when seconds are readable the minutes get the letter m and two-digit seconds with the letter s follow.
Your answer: 11h30m45s
